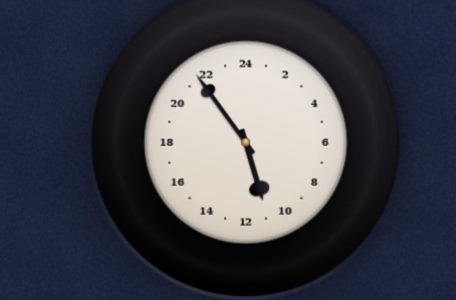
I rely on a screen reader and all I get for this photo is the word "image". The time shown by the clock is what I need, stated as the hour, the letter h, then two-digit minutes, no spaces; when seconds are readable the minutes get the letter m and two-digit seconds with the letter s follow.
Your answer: 10h54
